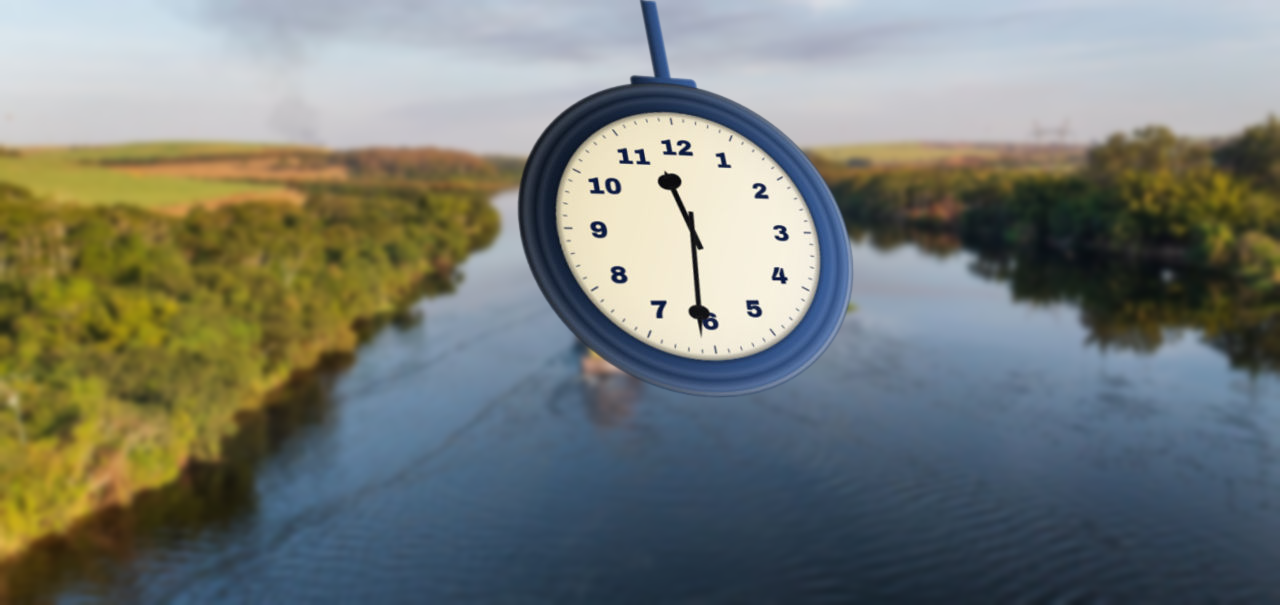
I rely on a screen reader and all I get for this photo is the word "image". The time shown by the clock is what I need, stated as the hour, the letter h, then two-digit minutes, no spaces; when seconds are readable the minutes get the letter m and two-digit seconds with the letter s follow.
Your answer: 11h31
